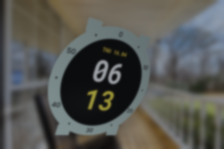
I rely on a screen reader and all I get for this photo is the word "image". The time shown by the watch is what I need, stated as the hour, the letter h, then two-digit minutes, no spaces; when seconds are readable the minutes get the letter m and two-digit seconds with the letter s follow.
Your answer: 6h13
